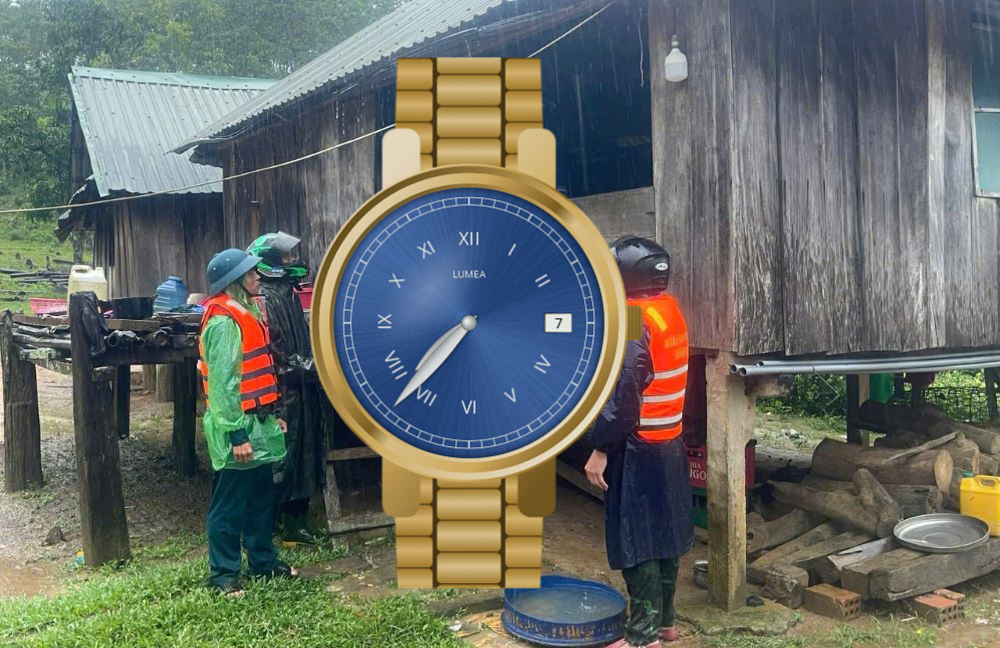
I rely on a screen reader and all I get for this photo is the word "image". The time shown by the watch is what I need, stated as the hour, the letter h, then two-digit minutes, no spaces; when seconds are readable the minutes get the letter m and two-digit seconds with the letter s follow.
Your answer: 7h37
